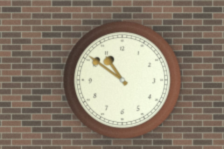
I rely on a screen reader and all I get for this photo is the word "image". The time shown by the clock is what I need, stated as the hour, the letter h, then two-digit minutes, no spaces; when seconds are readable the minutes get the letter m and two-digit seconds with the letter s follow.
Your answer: 10h51
